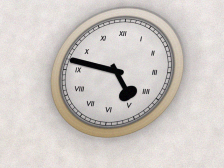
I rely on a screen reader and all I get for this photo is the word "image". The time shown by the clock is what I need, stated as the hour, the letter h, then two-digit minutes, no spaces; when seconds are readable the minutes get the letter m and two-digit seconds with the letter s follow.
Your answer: 4h47
